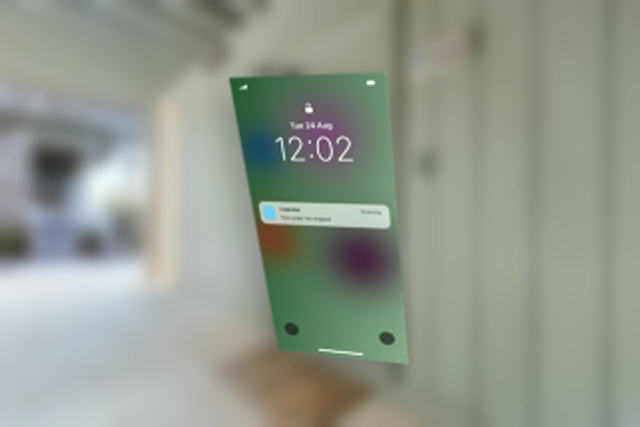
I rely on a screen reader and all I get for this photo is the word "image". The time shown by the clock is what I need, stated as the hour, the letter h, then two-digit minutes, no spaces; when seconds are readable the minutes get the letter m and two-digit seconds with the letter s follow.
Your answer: 12h02
